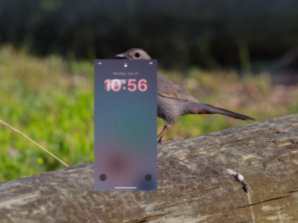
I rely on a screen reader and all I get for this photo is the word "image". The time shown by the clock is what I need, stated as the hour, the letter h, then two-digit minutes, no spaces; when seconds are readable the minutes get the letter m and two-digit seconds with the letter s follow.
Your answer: 10h56
